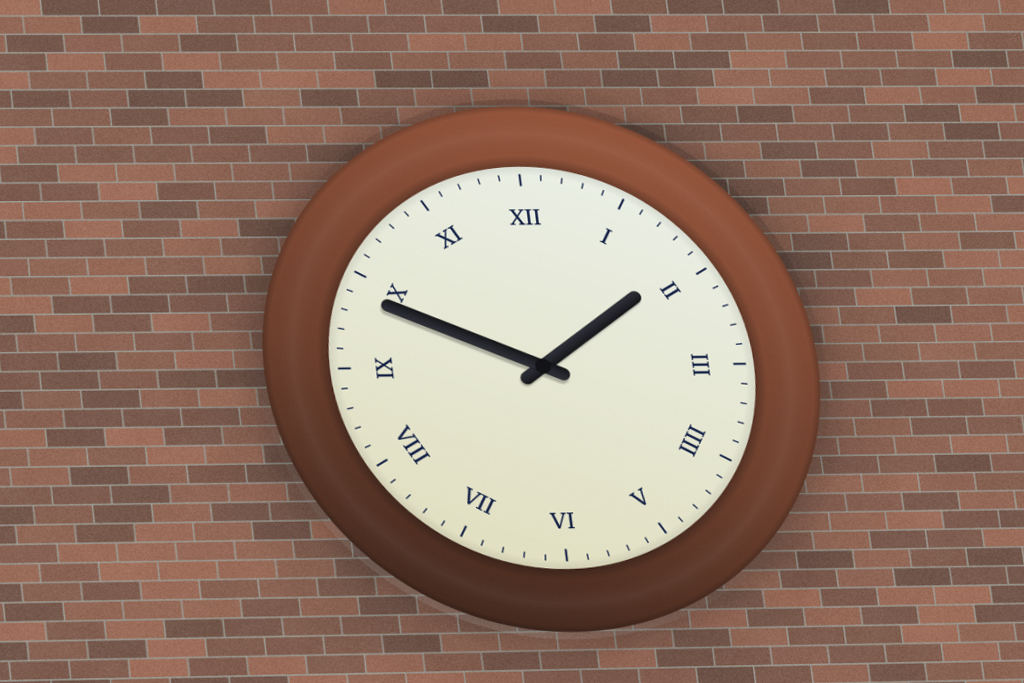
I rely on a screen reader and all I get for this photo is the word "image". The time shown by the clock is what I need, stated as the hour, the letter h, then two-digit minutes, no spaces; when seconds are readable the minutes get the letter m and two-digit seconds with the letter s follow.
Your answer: 1h49
